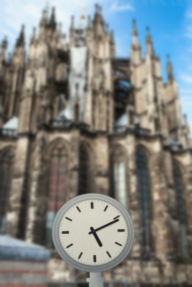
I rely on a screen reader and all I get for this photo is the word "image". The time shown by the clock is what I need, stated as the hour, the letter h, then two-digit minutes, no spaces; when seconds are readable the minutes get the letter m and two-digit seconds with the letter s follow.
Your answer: 5h11
